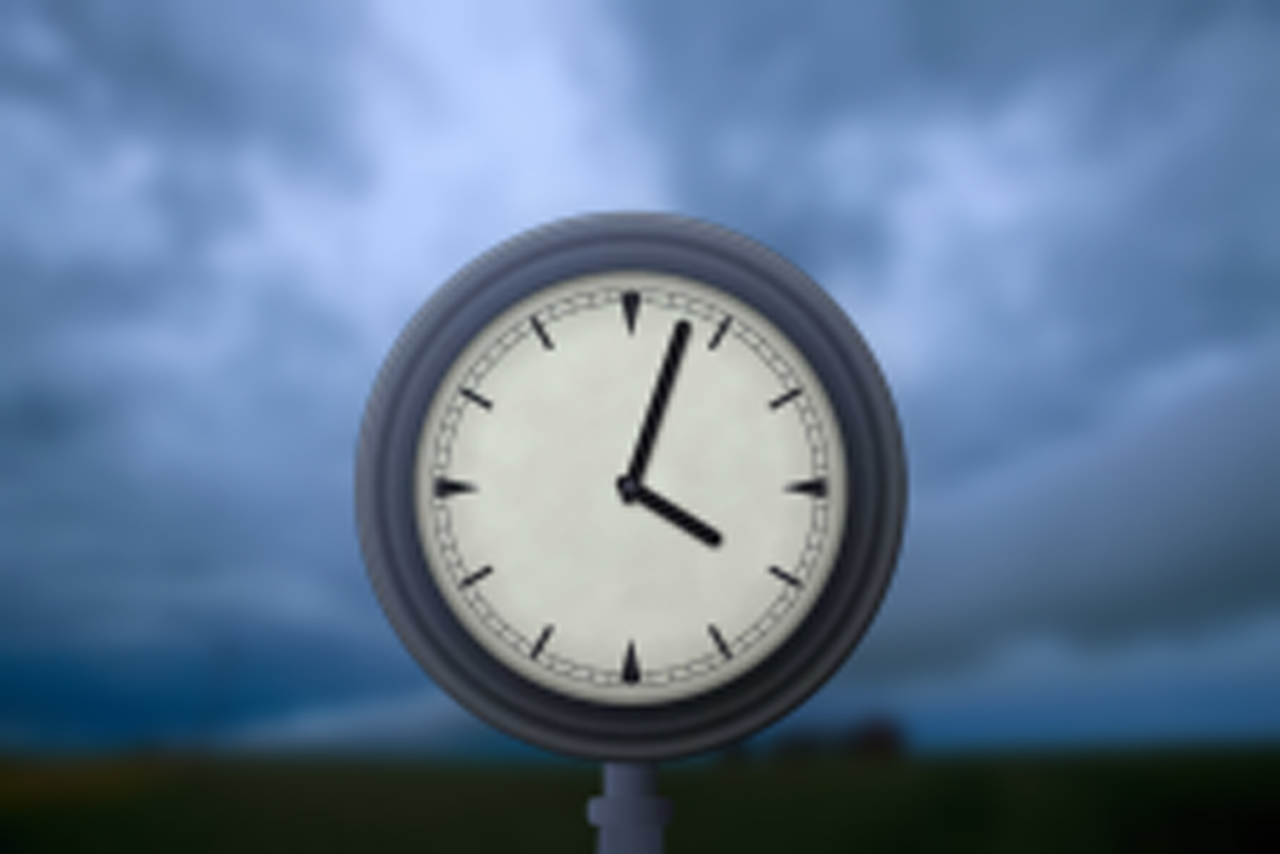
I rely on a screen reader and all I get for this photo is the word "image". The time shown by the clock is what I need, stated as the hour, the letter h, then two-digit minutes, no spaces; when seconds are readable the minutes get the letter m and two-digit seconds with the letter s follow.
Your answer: 4h03
